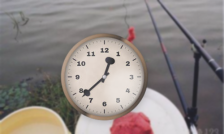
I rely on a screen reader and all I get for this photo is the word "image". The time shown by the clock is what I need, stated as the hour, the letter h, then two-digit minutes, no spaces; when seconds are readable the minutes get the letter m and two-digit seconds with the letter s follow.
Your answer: 12h38
